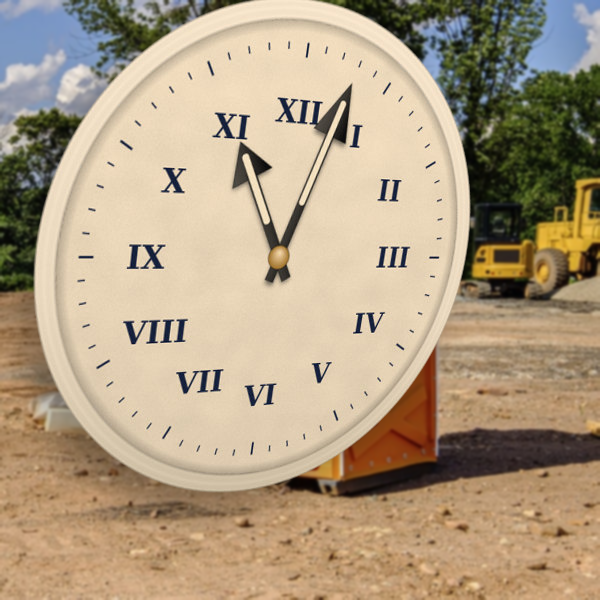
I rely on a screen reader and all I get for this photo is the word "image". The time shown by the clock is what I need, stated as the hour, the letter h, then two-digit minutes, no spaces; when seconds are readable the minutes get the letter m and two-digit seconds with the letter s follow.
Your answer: 11h03
